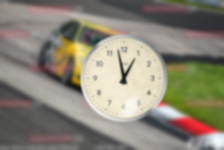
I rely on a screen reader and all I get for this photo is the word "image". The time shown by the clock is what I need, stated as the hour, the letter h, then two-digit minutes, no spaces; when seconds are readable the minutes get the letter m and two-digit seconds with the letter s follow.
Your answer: 12h58
